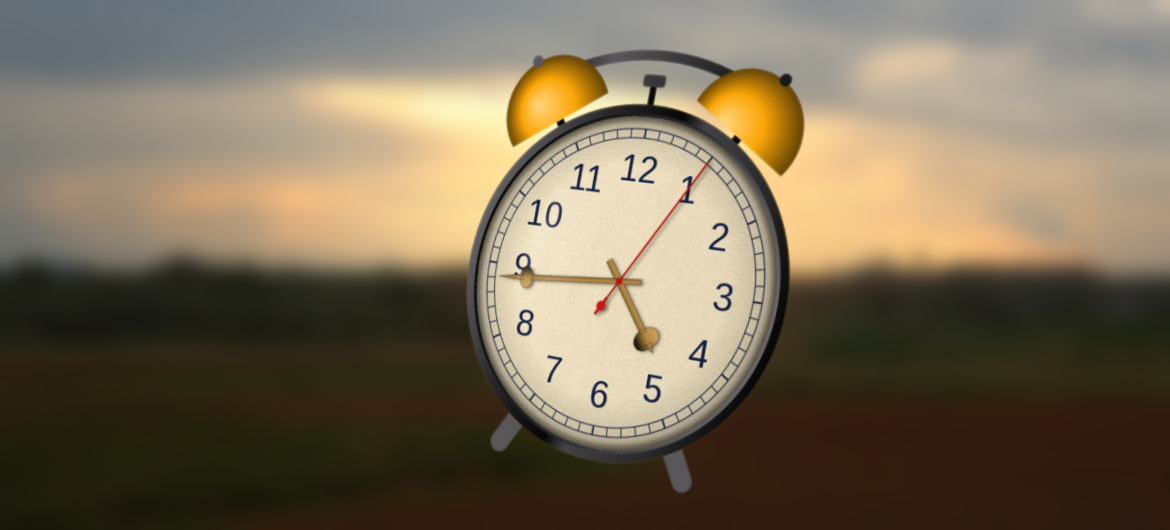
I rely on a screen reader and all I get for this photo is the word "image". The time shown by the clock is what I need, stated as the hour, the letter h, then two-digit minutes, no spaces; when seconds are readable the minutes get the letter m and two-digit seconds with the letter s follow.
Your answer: 4h44m05s
